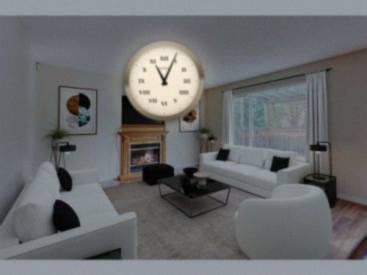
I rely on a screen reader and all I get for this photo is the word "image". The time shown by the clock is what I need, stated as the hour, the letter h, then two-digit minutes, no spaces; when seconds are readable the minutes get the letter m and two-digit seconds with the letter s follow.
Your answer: 11h04
